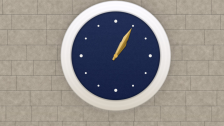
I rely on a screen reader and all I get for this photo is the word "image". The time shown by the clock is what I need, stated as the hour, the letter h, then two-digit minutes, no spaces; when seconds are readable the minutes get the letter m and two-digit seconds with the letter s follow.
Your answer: 1h05
